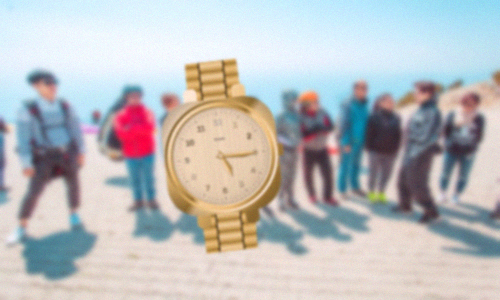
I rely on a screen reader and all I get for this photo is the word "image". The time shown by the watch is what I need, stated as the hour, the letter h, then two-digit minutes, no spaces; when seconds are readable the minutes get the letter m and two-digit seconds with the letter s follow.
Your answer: 5h15
